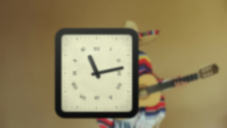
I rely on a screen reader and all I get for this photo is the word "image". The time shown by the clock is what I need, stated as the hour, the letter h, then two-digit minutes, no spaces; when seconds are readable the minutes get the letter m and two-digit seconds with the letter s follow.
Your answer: 11h13
